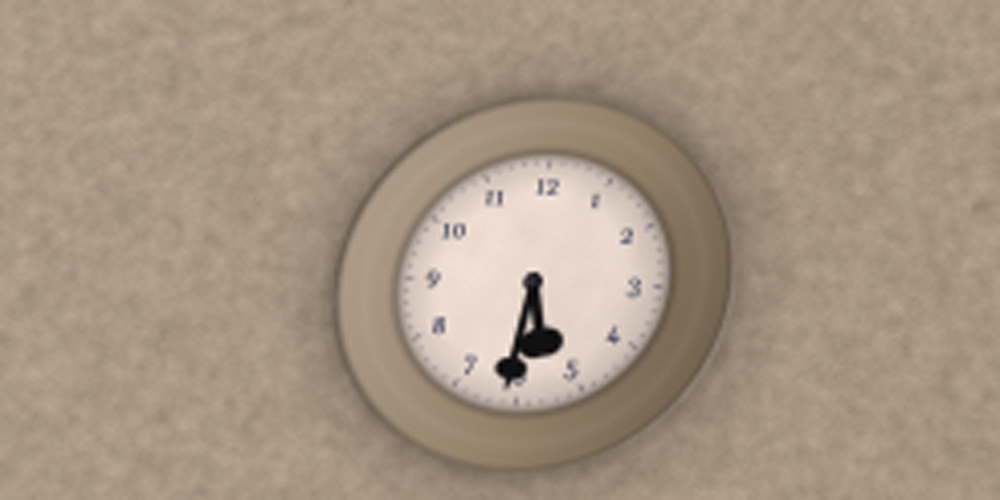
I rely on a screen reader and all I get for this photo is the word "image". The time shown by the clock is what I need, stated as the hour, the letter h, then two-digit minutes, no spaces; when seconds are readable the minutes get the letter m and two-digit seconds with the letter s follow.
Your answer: 5h31
